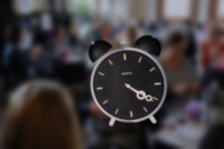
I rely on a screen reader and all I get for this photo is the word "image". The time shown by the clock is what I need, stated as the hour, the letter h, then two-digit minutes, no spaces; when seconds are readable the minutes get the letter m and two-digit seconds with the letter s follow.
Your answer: 4h21
